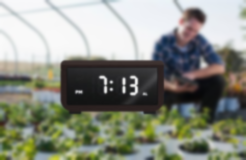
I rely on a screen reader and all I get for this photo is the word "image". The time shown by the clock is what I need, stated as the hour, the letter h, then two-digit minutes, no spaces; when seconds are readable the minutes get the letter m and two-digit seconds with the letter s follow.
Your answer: 7h13
